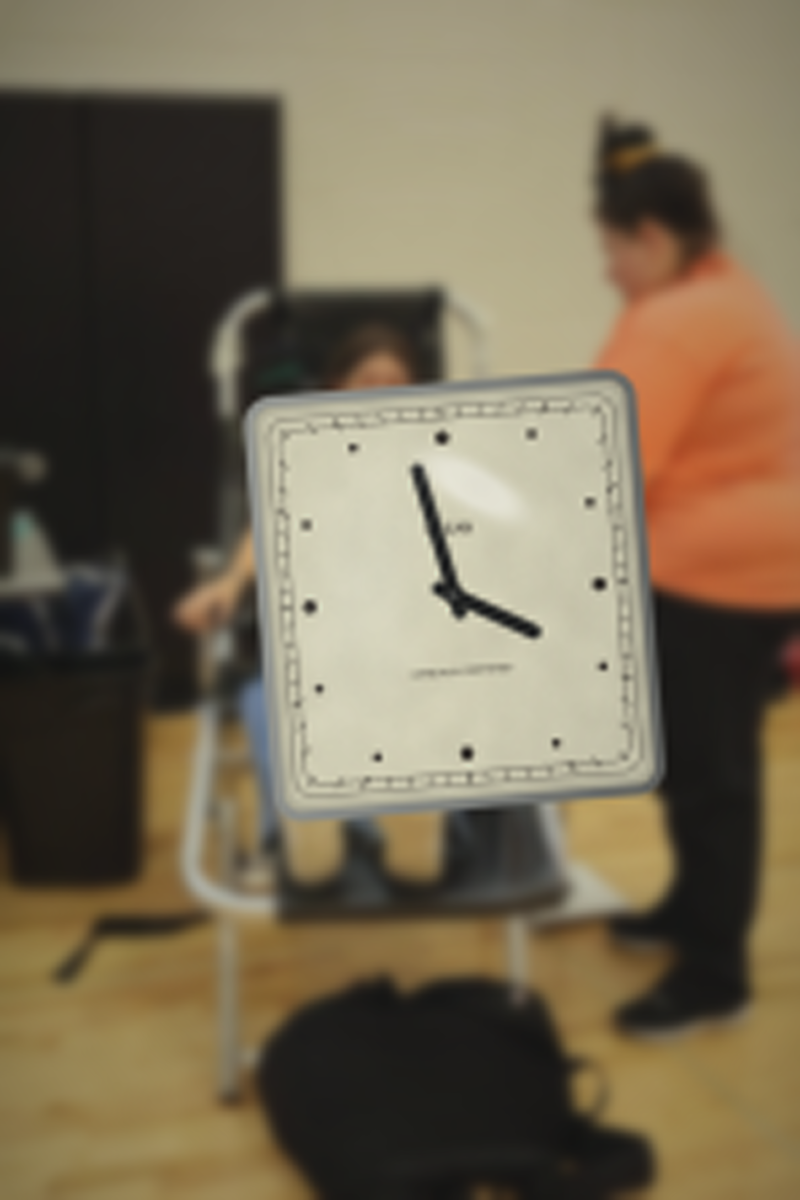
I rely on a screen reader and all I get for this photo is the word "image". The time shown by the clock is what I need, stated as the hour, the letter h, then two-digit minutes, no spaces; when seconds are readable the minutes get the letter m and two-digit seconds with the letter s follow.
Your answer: 3h58
